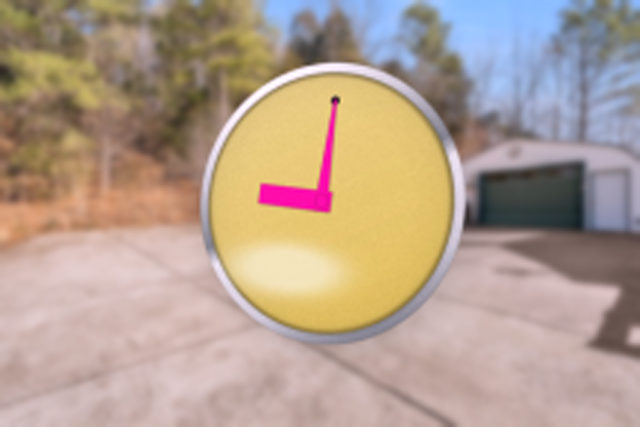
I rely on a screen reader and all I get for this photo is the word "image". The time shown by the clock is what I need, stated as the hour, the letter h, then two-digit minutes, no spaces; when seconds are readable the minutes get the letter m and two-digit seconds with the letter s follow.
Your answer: 9h00
